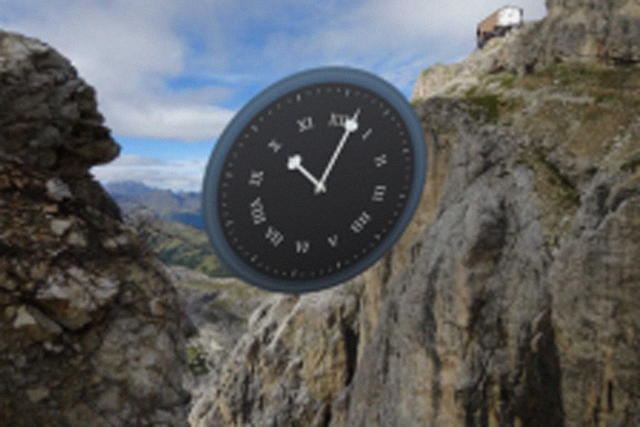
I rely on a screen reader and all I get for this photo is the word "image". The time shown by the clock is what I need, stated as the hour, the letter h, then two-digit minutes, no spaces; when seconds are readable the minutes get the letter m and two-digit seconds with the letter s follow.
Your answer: 10h02
